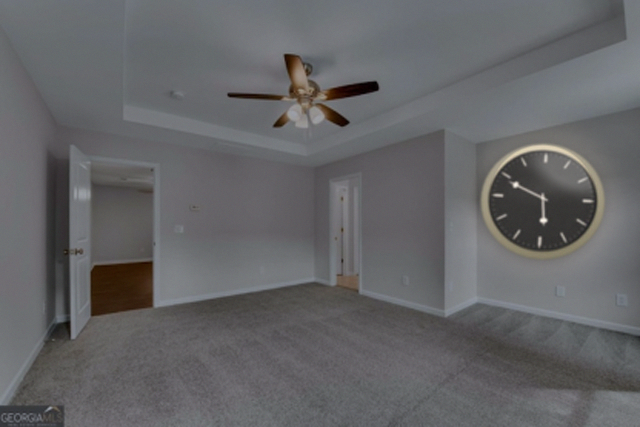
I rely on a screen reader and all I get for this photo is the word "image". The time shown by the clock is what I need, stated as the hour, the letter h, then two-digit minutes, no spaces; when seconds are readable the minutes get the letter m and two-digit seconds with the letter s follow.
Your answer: 5h49
